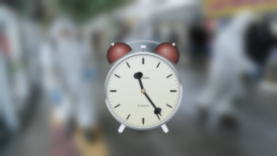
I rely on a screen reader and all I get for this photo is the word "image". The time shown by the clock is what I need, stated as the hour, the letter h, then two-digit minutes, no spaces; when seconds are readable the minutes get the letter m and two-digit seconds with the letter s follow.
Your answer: 11h24
